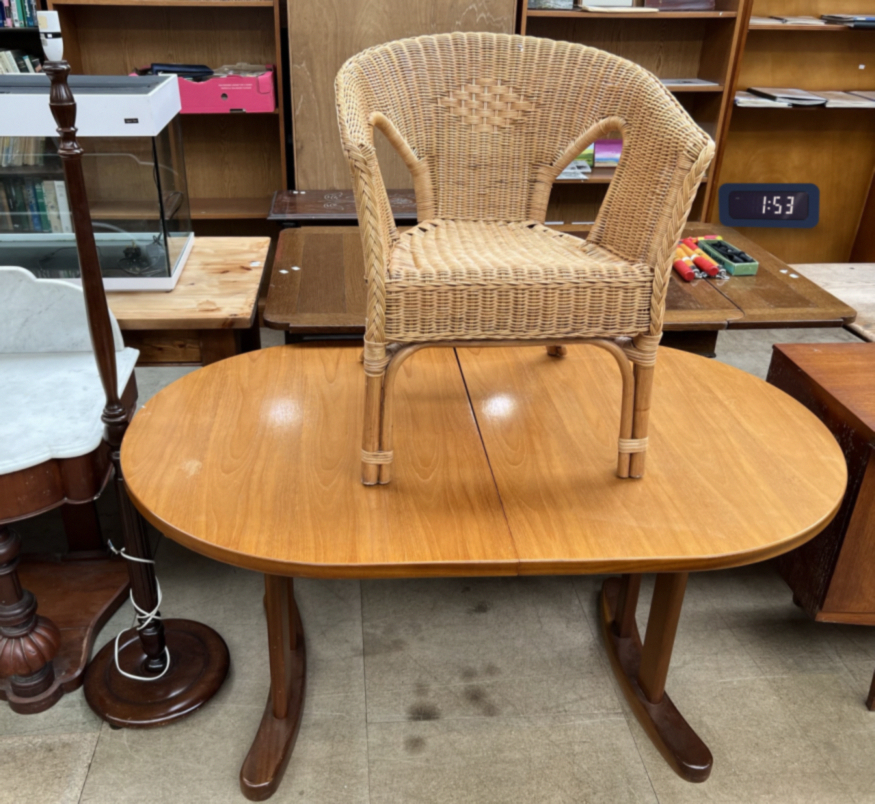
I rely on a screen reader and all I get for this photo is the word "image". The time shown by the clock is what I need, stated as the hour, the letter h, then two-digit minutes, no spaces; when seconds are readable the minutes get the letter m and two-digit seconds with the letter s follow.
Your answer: 1h53
